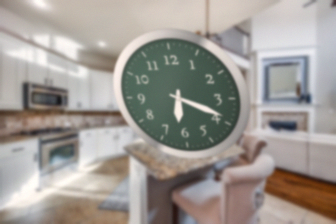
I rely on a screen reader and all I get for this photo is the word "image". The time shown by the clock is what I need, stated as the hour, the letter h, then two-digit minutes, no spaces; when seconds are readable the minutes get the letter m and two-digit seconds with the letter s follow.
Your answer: 6h19
